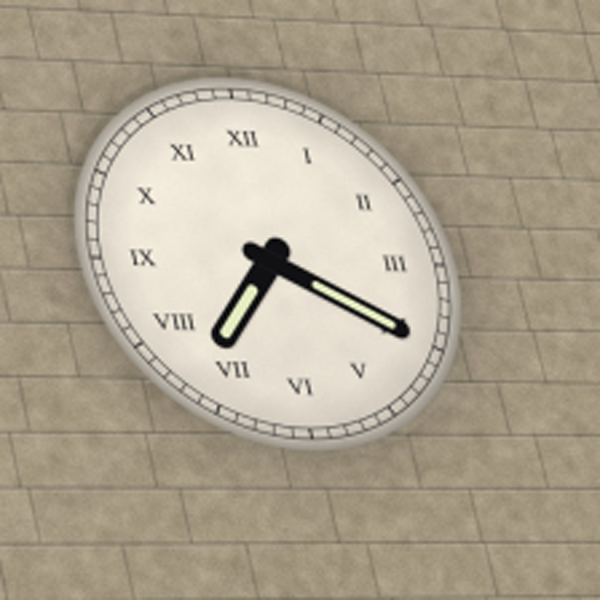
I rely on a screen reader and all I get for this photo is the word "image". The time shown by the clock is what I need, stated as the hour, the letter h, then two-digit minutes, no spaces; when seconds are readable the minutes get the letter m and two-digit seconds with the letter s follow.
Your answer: 7h20
